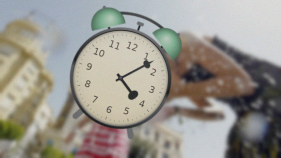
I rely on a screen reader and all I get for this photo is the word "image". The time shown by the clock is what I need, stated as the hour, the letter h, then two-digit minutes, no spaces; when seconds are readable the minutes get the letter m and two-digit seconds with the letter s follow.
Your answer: 4h07
